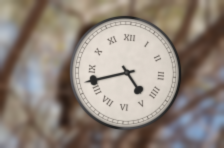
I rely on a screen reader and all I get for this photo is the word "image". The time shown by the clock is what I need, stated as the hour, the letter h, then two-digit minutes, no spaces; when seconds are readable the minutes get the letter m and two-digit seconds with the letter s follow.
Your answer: 4h42
